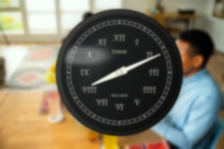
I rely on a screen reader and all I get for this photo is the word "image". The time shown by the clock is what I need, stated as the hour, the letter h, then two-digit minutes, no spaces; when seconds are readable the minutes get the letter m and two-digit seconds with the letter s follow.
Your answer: 8h11
